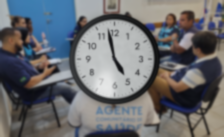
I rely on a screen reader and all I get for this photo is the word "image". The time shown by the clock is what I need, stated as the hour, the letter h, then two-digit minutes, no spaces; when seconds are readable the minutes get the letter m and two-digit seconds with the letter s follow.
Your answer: 4h58
